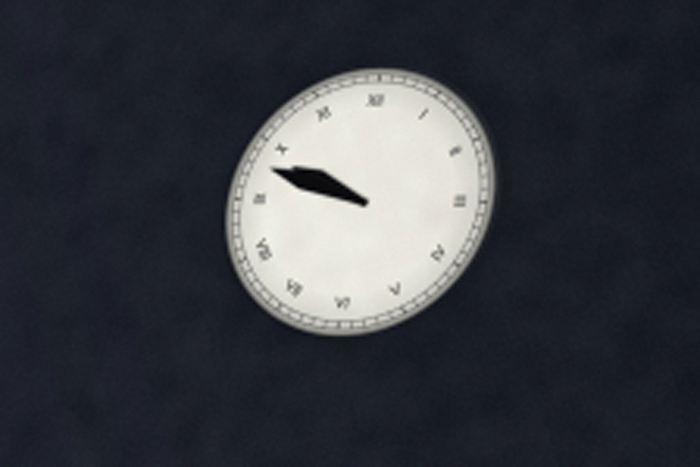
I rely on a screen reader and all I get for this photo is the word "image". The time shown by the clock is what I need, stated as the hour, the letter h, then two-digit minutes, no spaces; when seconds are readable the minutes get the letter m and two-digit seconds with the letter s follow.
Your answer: 9h48
